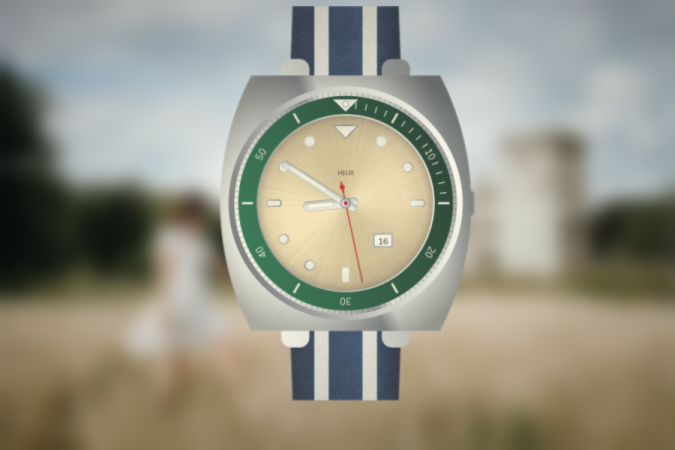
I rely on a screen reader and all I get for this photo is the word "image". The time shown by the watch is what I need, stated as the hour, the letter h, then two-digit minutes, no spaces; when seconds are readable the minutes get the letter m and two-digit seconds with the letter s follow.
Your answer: 8h50m28s
